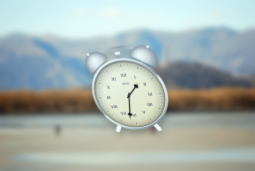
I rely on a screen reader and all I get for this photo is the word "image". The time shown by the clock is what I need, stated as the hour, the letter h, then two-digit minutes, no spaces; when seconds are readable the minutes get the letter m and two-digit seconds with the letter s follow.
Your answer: 1h32
